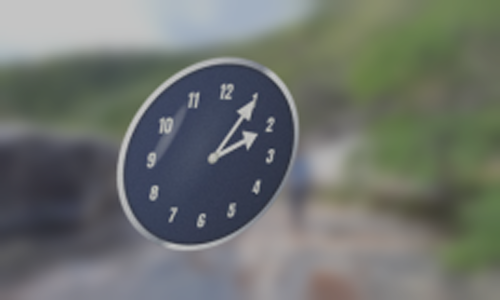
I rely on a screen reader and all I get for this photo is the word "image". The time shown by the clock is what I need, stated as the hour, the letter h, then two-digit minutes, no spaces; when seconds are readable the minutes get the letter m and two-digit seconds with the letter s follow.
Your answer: 2h05
